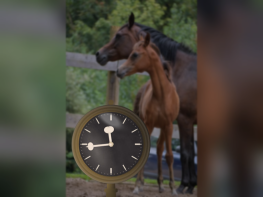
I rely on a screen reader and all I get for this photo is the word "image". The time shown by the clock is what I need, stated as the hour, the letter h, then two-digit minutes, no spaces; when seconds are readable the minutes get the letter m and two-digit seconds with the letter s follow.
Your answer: 11h44
